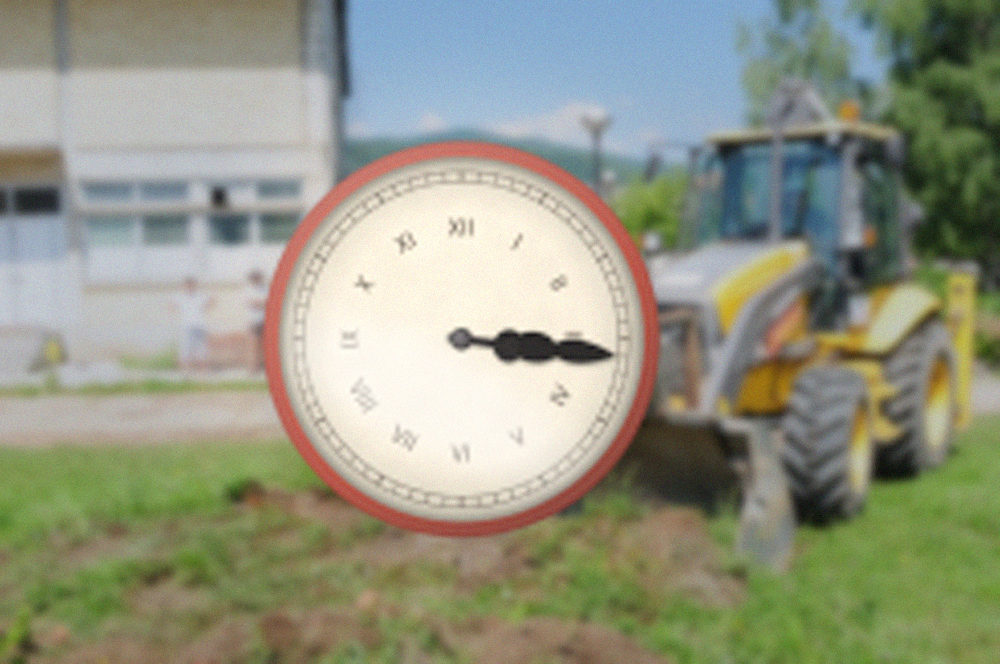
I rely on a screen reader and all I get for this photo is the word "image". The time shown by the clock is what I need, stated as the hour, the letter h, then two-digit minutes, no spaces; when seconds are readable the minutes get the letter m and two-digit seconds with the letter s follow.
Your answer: 3h16
